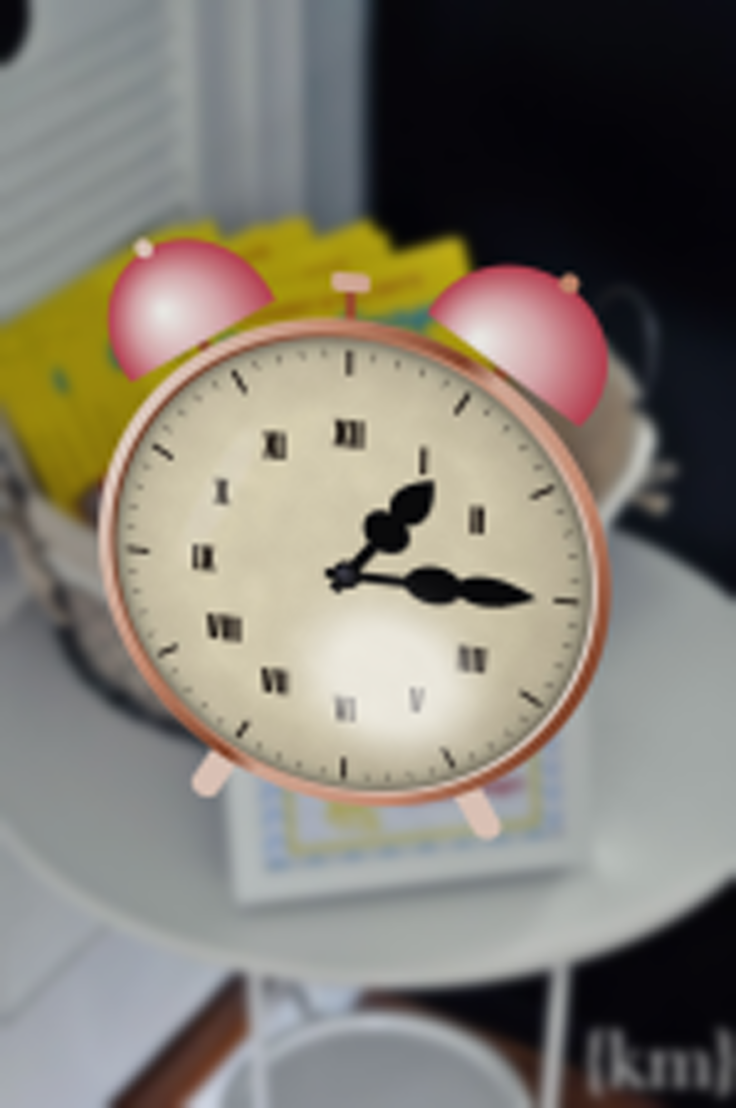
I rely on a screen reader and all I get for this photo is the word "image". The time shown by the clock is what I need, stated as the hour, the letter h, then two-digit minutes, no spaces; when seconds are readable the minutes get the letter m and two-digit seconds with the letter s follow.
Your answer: 1h15
